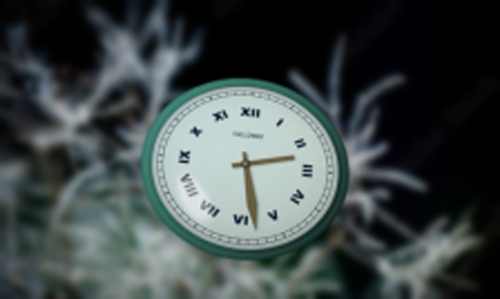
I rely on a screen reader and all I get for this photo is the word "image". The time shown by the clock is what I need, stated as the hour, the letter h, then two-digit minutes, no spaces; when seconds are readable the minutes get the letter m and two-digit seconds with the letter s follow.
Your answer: 2h28
